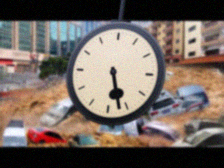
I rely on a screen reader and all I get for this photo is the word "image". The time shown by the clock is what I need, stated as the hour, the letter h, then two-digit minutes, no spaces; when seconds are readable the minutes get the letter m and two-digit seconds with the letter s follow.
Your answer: 5h27
